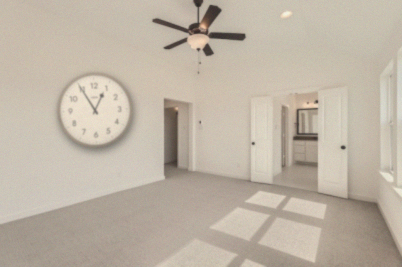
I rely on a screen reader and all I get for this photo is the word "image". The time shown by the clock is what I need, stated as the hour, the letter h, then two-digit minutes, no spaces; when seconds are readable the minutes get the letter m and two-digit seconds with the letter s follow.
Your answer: 12h55
